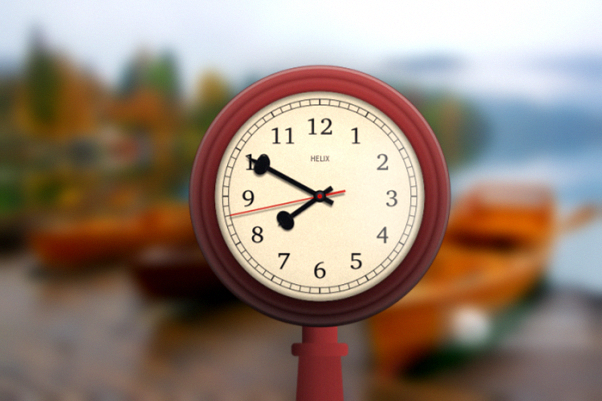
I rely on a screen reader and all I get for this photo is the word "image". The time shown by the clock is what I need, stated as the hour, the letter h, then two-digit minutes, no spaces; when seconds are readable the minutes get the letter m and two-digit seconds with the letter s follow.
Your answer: 7h49m43s
